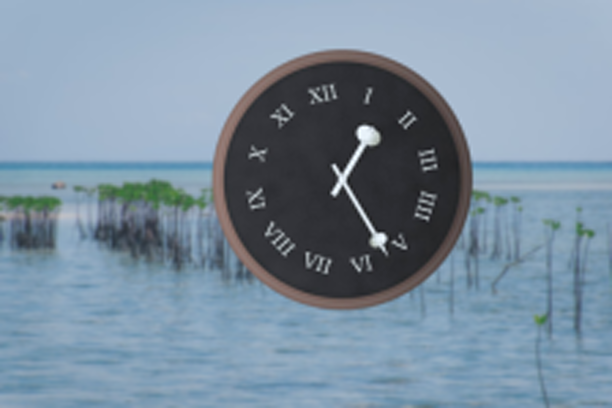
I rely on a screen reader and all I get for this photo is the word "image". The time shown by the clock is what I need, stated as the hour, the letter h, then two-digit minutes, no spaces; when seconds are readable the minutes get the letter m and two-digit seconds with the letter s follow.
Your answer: 1h27
